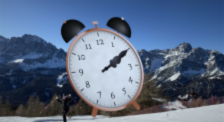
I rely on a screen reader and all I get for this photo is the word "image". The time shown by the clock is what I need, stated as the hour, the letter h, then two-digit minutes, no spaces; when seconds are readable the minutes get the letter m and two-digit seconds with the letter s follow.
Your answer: 2h10
